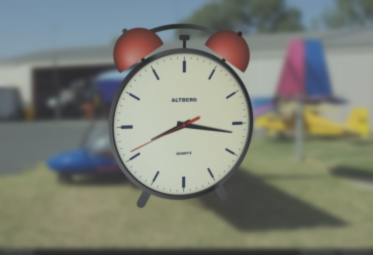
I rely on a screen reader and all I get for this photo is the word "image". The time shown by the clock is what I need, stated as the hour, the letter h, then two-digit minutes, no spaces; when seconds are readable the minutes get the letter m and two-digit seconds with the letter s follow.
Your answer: 8h16m41s
